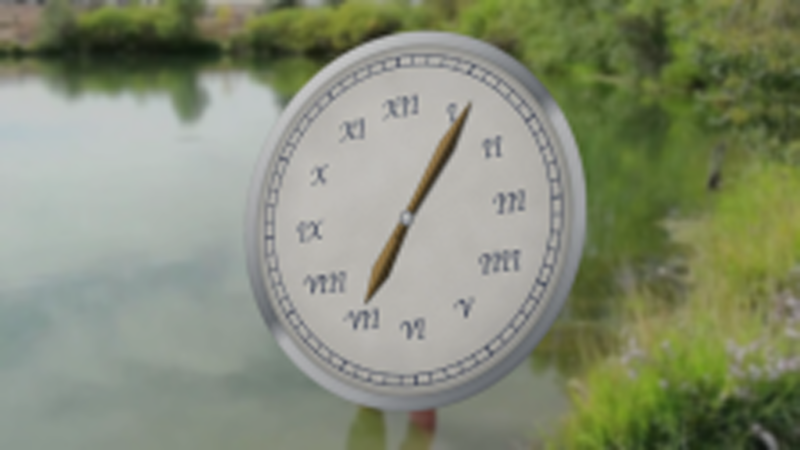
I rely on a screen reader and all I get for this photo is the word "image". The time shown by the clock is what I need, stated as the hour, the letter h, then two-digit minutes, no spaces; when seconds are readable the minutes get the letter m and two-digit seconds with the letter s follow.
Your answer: 7h06
